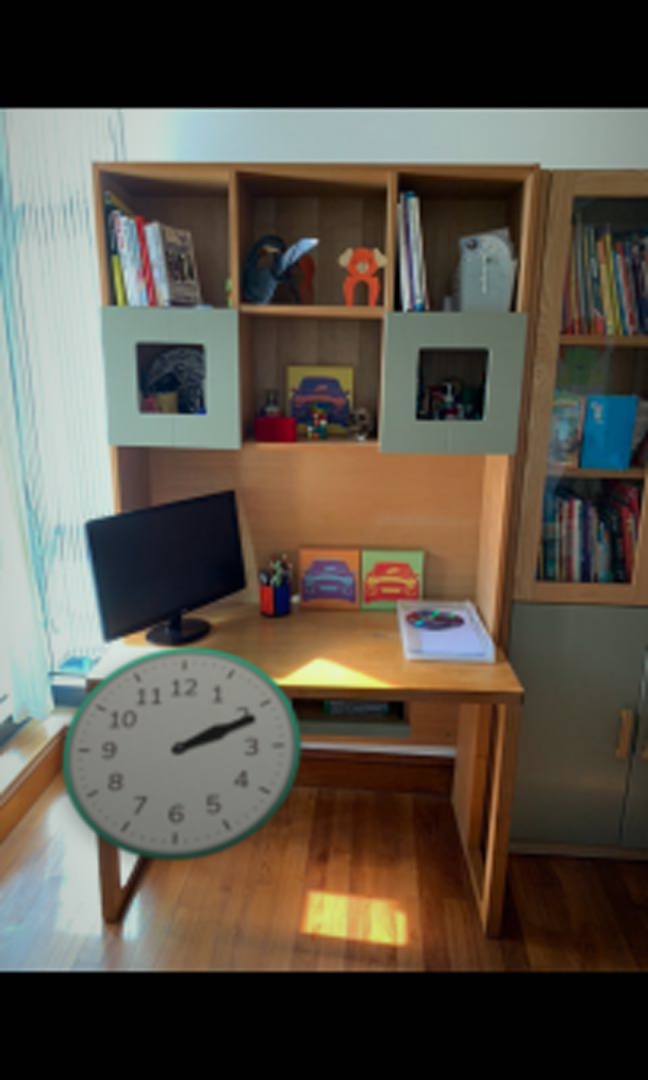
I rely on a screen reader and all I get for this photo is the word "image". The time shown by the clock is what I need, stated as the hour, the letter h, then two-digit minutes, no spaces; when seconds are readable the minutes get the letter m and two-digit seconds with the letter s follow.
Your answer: 2h11
